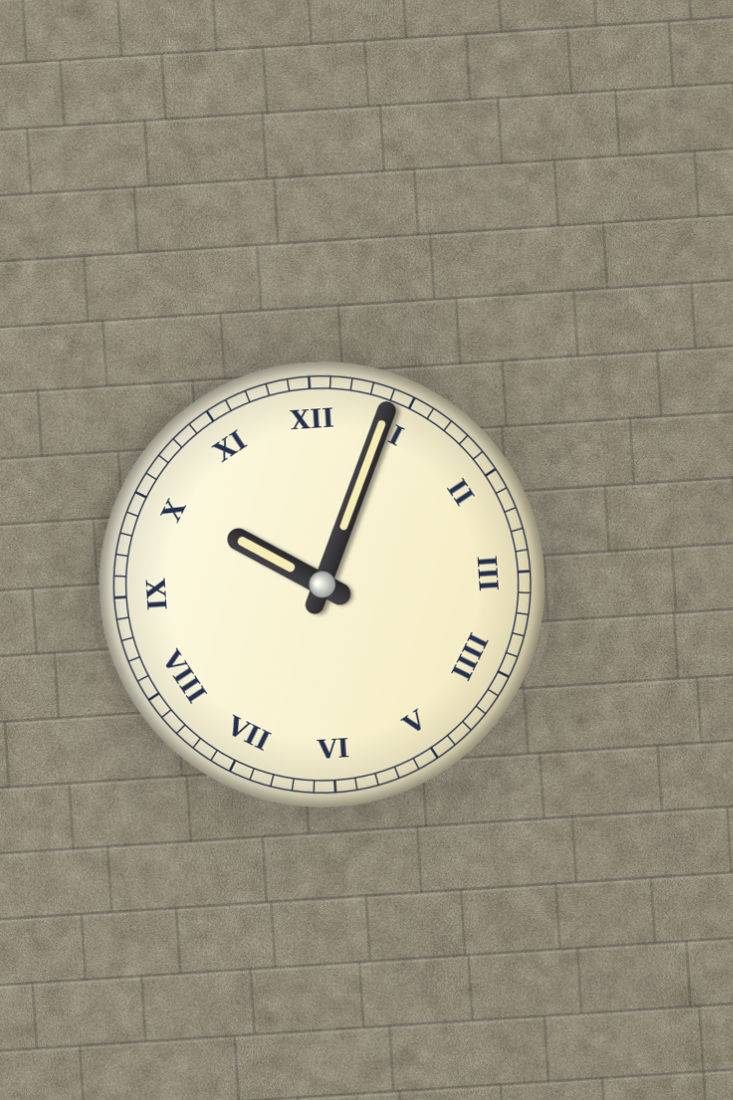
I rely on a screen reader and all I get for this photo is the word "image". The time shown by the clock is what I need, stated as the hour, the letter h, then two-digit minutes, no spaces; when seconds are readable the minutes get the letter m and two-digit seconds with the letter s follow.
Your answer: 10h04
